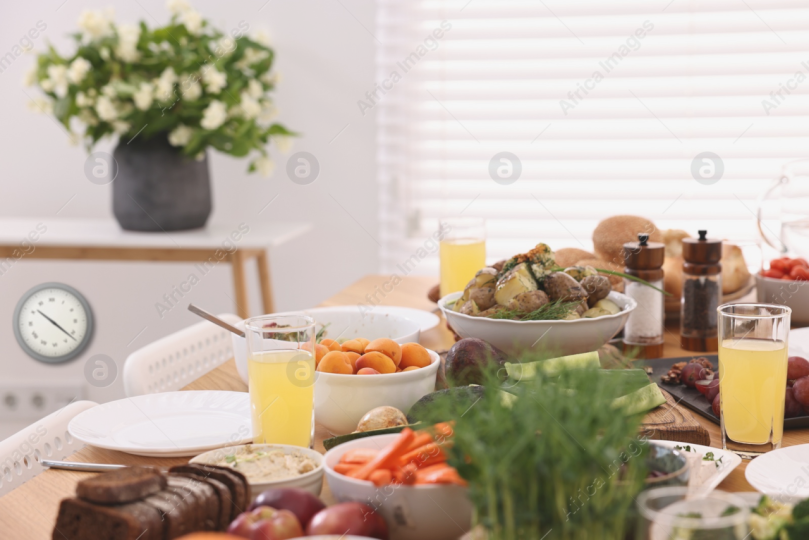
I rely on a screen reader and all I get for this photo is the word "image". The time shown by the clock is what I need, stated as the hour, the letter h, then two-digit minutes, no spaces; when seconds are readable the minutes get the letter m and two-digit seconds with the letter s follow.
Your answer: 10h22
